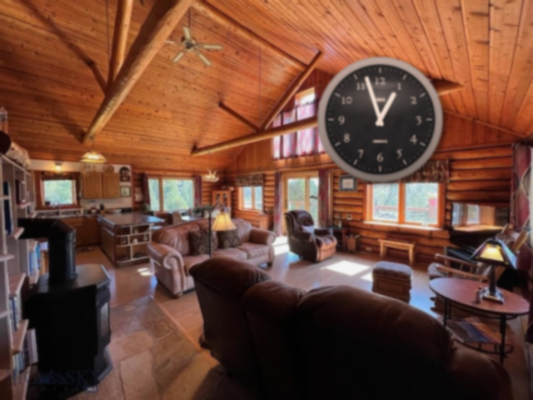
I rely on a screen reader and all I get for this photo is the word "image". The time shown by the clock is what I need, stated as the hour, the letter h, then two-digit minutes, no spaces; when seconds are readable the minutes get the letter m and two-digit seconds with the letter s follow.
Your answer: 12h57
